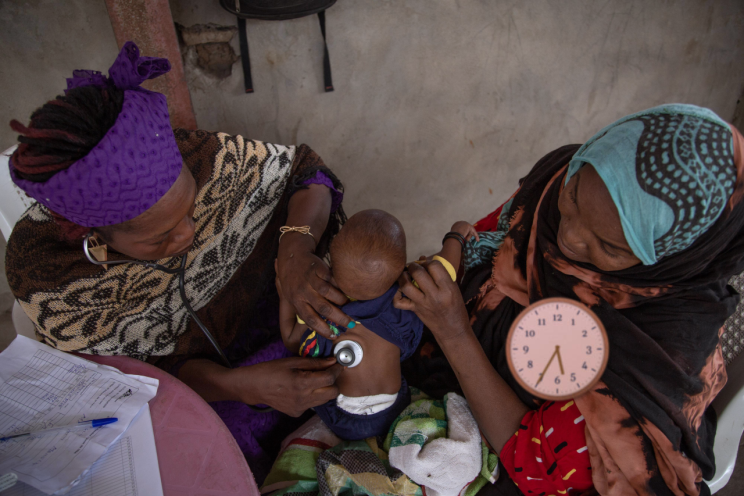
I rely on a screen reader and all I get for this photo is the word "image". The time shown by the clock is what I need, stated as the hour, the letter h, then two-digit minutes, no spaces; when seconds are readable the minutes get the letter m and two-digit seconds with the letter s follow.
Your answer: 5h35
